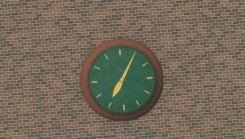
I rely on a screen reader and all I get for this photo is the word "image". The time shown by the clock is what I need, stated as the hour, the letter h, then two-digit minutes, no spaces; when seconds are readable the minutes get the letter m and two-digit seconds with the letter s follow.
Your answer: 7h05
